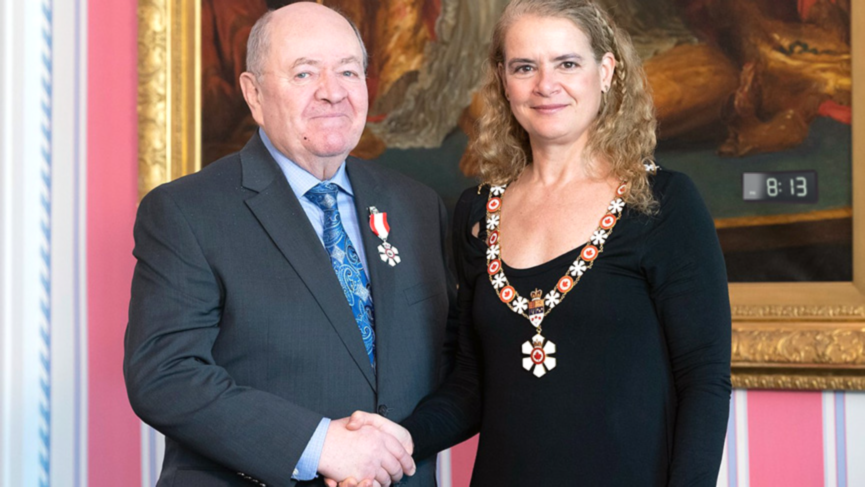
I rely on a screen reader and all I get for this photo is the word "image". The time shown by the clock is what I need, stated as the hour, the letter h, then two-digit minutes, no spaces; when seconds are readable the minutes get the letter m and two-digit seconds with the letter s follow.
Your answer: 8h13
